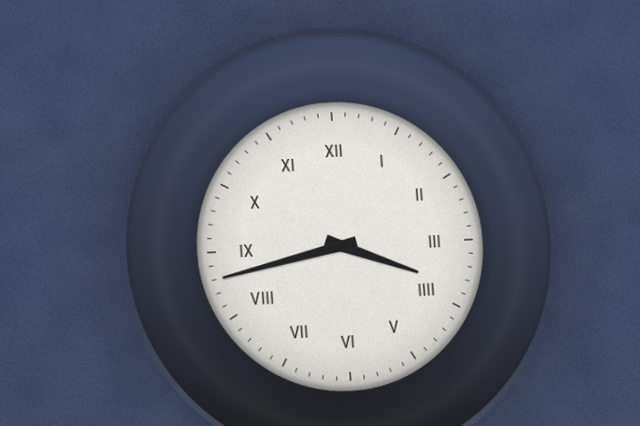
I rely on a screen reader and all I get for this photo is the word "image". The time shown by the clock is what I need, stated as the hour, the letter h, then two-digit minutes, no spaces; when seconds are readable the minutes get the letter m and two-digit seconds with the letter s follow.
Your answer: 3h43
